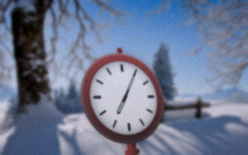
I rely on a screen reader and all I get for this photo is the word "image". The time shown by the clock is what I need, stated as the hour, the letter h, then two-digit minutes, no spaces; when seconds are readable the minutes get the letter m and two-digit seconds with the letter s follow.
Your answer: 7h05
